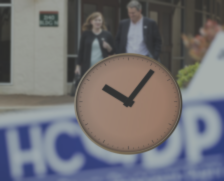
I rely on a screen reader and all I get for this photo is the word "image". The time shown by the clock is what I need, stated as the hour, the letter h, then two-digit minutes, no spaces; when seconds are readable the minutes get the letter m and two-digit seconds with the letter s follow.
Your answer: 10h06
